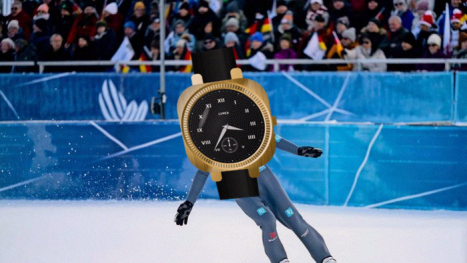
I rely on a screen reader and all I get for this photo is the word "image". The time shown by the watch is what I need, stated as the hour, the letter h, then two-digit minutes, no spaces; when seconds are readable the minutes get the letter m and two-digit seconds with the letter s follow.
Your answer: 3h36
